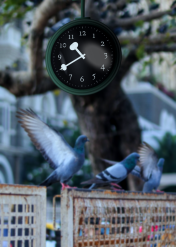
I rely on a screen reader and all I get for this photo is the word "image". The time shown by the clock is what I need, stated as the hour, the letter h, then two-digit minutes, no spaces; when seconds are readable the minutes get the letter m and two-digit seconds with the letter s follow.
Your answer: 10h40
